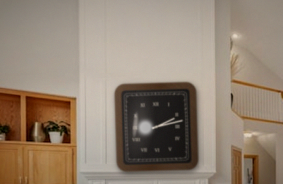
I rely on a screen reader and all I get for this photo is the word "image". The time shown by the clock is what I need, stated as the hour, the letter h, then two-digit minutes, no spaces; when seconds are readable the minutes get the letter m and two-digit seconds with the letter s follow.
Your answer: 2h13
